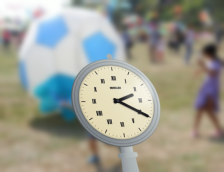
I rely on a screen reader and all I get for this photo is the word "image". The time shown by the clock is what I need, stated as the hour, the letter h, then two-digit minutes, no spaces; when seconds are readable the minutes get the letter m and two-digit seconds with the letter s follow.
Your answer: 2h20
